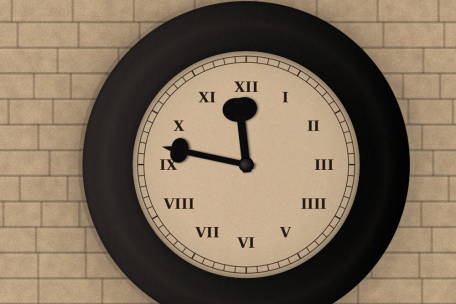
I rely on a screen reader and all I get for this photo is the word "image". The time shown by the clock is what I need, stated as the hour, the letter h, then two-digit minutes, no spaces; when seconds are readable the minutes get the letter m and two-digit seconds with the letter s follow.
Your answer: 11h47
